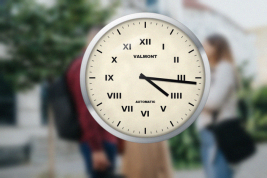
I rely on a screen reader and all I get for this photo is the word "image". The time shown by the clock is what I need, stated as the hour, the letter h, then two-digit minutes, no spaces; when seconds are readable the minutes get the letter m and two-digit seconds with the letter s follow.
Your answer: 4h16
